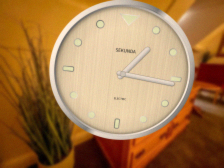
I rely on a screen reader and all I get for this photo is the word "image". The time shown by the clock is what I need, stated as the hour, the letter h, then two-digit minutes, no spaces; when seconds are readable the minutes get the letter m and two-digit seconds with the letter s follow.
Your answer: 1h16
